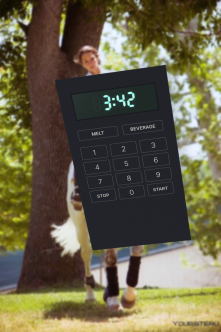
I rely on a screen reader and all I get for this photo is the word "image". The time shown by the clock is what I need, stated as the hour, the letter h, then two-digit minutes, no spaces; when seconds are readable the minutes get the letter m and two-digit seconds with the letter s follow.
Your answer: 3h42
